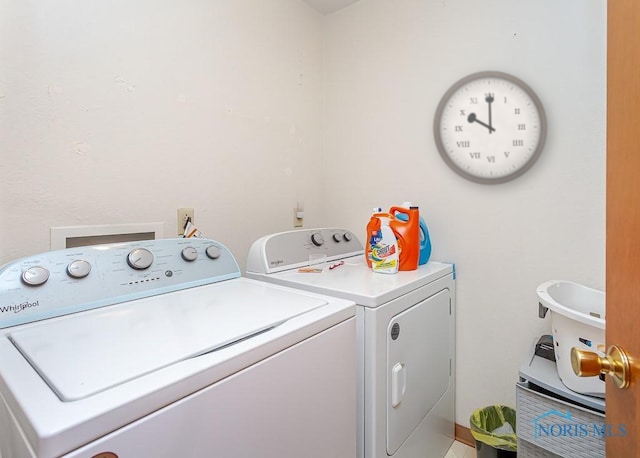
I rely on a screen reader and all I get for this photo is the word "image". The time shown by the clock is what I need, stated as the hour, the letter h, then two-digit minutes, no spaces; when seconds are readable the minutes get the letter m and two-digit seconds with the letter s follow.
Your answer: 10h00
